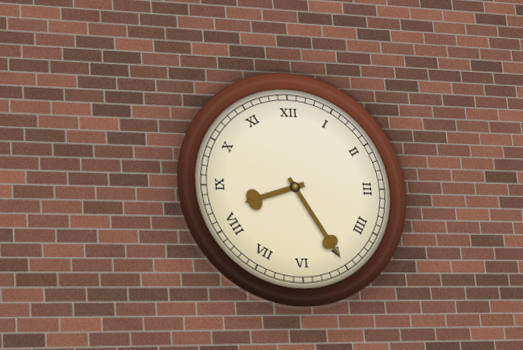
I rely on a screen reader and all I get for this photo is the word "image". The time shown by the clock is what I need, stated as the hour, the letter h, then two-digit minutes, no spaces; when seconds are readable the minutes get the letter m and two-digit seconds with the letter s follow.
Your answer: 8h25
